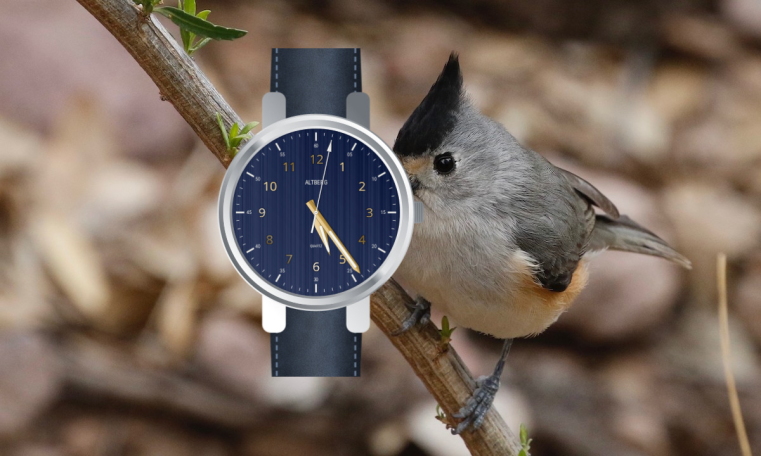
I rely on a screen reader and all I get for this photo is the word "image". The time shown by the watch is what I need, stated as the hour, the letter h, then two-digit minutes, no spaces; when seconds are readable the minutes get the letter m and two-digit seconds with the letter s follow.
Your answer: 5h24m02s
